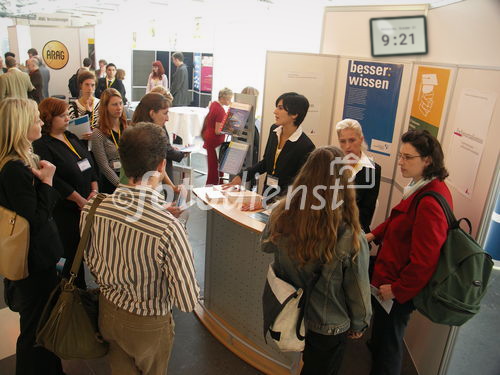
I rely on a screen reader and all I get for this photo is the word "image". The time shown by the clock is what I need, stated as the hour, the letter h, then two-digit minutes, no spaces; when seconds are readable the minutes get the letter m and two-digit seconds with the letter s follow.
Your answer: 9h21
